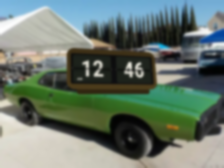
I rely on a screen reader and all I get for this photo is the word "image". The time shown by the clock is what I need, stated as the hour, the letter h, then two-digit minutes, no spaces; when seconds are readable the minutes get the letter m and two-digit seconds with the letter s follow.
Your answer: 12h46
